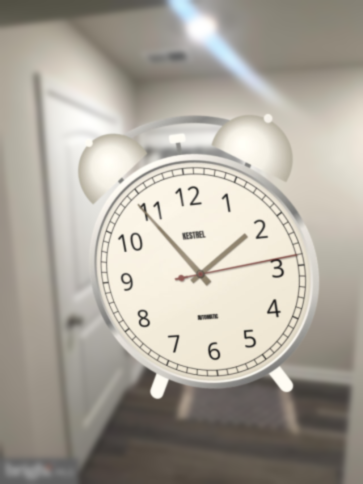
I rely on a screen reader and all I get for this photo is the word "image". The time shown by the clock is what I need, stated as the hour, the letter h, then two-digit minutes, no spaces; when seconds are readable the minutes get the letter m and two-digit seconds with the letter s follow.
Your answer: 1h54m14s
